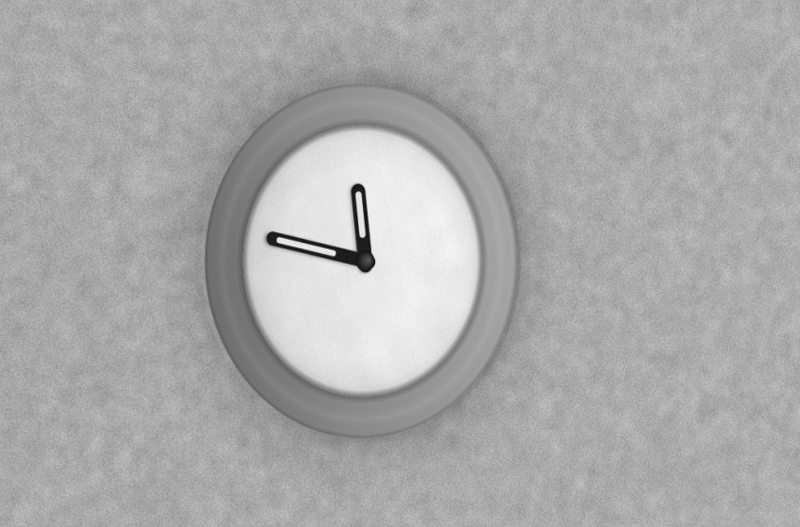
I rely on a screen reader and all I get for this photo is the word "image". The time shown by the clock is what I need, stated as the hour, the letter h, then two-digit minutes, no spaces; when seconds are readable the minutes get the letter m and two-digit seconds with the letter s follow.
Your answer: 11h47
